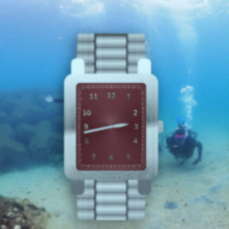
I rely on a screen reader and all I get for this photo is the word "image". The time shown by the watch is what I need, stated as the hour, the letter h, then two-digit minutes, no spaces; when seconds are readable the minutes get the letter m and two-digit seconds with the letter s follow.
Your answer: 2h43
